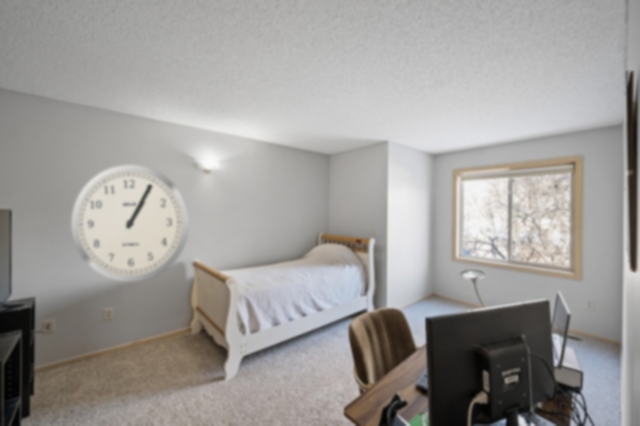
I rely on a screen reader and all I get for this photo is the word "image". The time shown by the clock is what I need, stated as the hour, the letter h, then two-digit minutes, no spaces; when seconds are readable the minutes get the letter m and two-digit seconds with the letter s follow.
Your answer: 1h05
